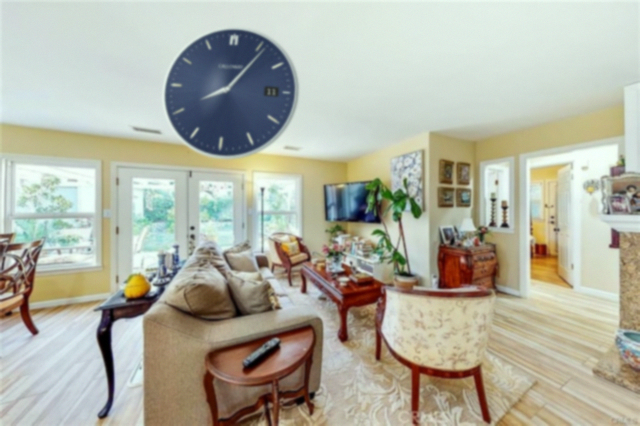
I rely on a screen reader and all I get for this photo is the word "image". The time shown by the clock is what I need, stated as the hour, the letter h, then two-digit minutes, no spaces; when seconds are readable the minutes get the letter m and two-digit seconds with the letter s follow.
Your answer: 8h06
